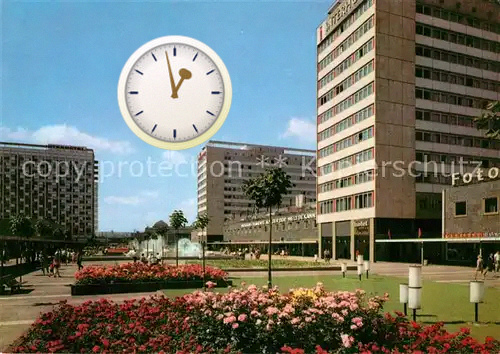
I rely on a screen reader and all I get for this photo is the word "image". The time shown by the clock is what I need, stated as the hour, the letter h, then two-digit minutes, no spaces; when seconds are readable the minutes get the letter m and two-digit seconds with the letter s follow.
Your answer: 12h58
